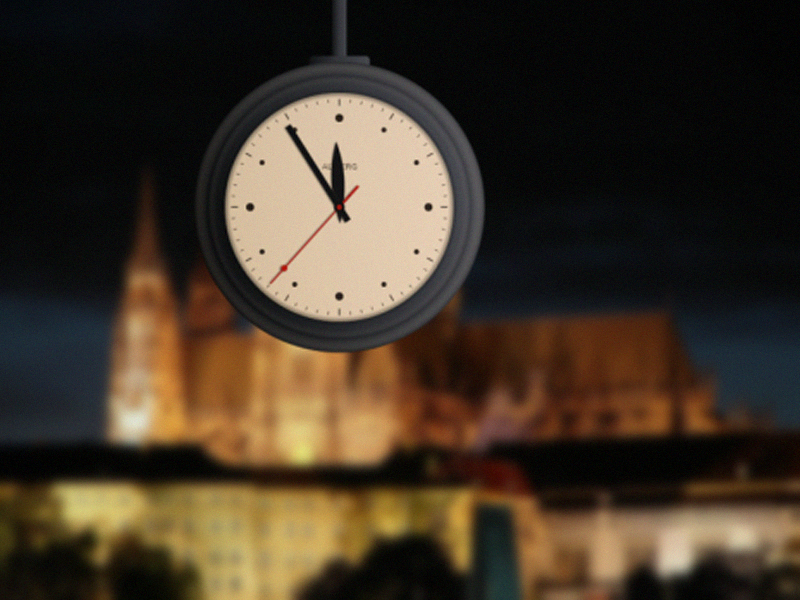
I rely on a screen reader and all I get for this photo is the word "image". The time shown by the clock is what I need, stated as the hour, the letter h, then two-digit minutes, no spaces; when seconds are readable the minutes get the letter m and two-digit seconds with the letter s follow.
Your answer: 11h54m37s
